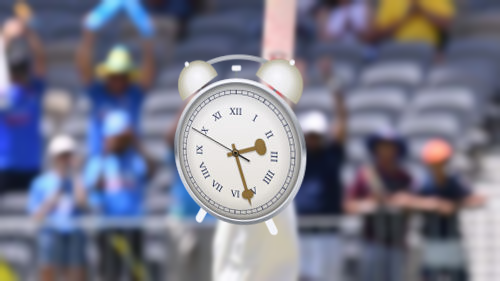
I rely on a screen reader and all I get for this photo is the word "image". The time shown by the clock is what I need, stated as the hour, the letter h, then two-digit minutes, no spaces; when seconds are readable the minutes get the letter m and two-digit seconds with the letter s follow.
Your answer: 2h26m49s
